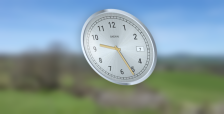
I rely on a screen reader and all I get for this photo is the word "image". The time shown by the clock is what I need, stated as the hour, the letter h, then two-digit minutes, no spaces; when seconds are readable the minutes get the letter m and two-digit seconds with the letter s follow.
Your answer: 9h26
